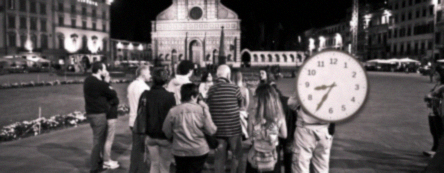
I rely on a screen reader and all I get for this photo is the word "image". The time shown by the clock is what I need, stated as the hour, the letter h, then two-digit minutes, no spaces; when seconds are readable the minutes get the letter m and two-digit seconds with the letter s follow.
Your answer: 8h35
